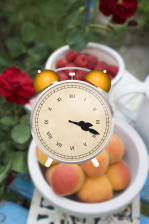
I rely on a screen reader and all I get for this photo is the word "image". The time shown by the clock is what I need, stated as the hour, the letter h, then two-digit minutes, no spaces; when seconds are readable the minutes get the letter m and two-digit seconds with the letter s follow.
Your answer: 3h19
